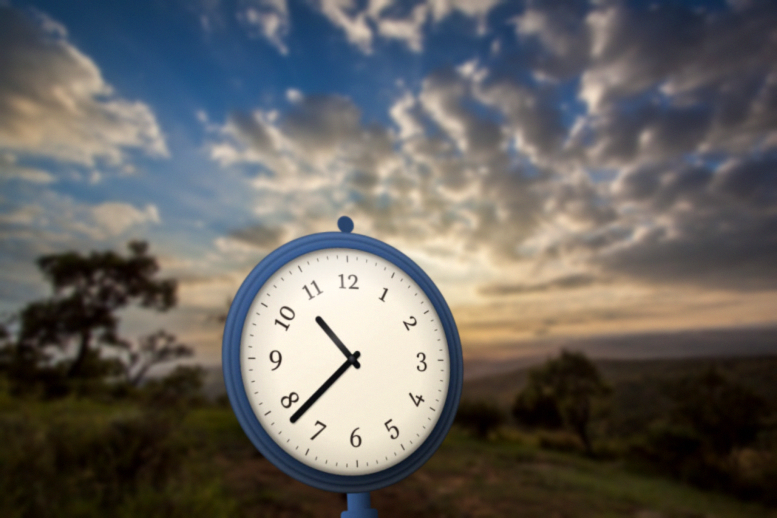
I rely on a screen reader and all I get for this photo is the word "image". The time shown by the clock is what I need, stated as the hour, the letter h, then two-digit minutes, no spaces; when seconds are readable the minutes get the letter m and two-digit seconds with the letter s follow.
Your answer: 10h38
